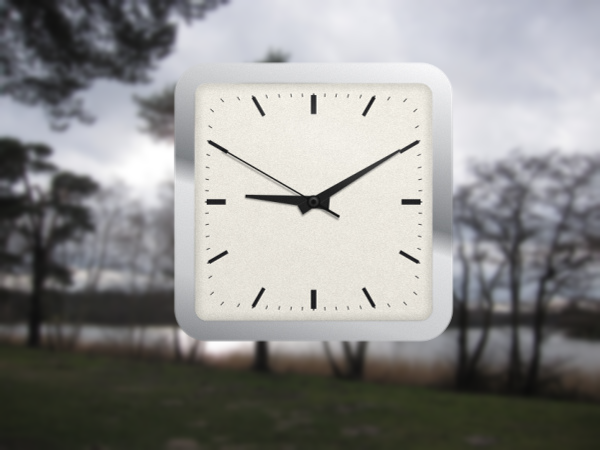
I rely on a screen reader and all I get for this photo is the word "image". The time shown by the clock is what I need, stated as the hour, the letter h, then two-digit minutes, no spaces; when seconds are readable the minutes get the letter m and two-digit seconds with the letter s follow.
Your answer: 9h09m50s
